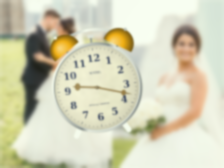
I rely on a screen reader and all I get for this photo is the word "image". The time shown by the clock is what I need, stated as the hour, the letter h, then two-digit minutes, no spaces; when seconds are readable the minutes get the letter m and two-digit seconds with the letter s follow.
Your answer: 9h18
